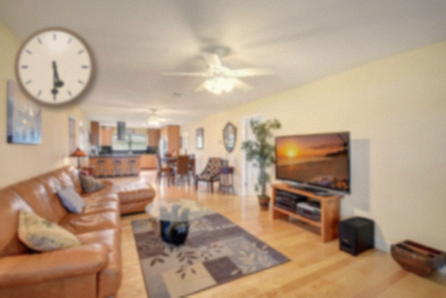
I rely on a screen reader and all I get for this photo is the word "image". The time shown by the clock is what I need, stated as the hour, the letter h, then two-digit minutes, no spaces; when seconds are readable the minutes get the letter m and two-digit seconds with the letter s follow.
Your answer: 5h30
